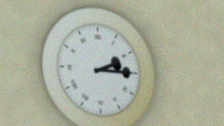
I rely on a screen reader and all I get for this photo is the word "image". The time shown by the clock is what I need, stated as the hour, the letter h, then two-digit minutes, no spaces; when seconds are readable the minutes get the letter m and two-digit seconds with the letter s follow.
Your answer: 2h15
